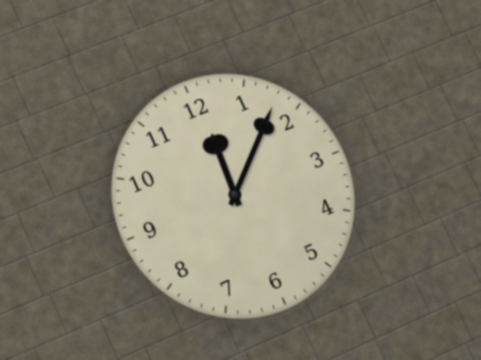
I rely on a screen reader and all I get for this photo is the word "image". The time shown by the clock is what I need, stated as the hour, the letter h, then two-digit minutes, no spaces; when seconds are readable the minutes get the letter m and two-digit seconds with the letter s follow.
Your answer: 12h08
